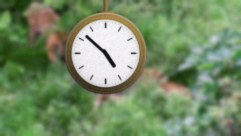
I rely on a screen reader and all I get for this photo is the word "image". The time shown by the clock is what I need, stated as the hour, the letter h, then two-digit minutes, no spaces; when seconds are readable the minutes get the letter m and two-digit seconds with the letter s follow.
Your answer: 4h52
